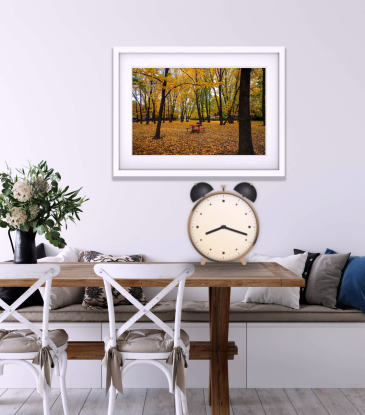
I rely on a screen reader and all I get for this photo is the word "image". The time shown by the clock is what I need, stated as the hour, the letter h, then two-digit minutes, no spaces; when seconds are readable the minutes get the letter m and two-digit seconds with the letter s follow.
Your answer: 8h18
